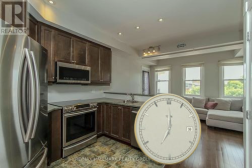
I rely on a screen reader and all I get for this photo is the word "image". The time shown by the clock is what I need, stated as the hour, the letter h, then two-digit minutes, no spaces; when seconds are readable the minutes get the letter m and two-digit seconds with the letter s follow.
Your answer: 7h00
